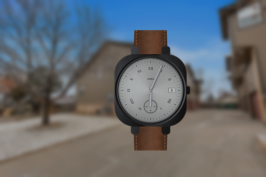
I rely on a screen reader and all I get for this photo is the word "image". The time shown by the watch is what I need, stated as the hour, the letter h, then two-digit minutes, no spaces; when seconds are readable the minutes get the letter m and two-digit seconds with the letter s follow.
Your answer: 6h04
